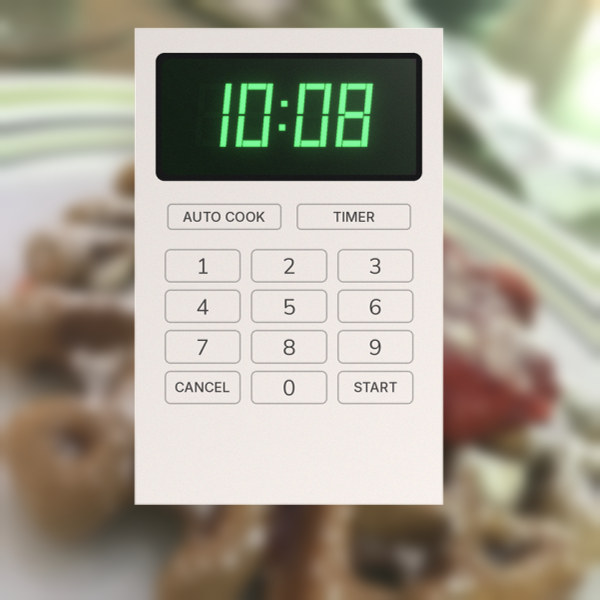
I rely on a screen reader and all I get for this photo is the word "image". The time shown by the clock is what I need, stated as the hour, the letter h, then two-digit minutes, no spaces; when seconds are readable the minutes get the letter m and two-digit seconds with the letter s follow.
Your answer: 10h08
